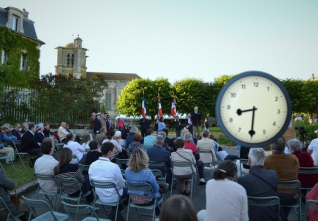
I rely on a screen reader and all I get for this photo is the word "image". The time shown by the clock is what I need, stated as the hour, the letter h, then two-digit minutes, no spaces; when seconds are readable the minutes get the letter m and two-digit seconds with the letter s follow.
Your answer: 8h30
